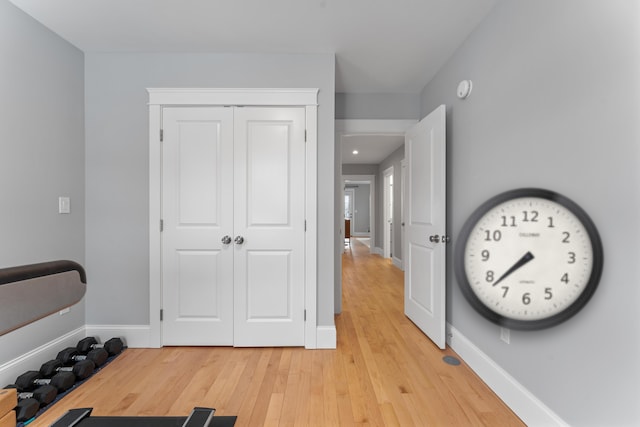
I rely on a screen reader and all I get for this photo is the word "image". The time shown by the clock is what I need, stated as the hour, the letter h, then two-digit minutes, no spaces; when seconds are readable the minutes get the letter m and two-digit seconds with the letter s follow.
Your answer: 7h38
